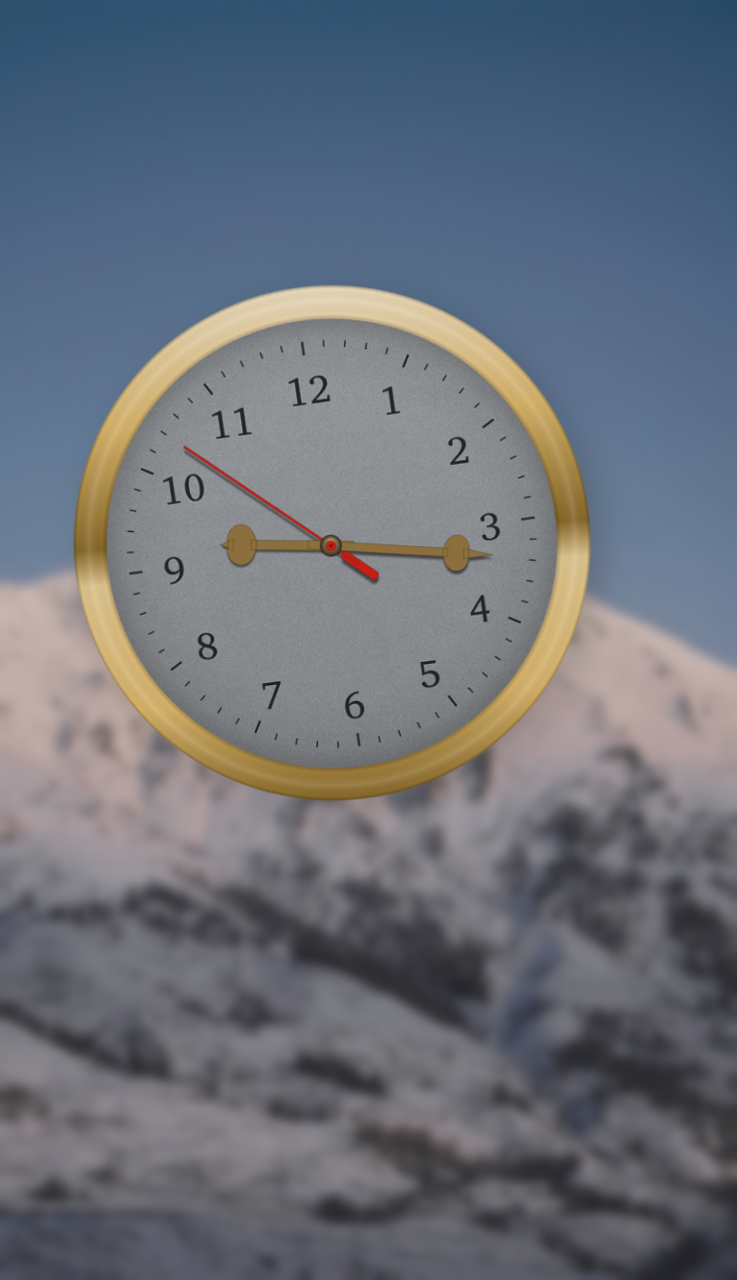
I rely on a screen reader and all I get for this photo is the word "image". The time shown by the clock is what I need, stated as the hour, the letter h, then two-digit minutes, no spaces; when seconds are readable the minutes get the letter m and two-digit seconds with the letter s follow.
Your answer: 9h16m52s
